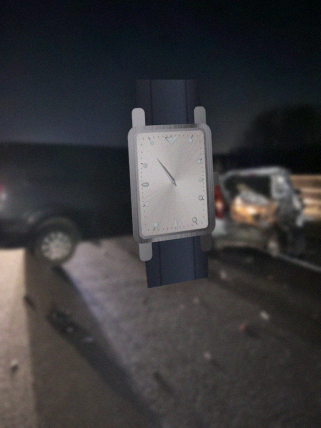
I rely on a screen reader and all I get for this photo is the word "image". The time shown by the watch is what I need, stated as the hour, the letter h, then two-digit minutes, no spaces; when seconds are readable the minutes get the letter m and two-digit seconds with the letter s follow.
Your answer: 10h54
